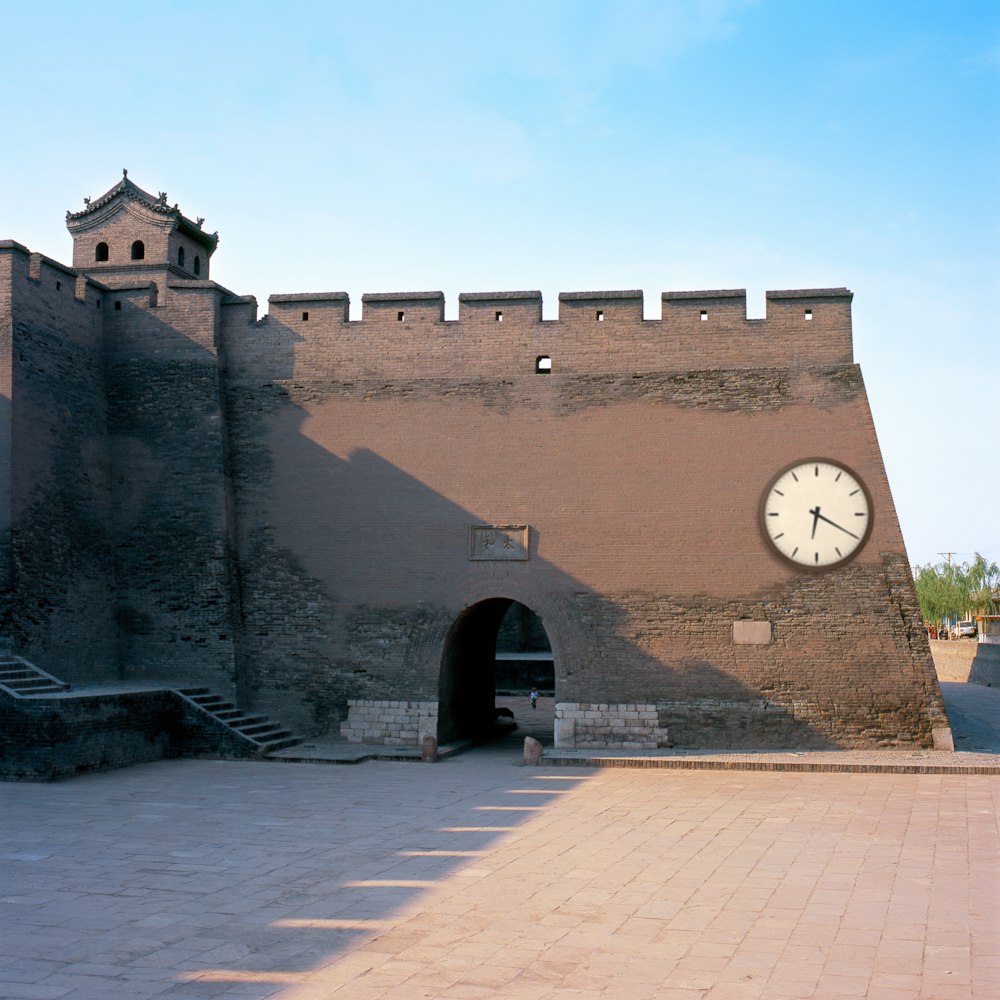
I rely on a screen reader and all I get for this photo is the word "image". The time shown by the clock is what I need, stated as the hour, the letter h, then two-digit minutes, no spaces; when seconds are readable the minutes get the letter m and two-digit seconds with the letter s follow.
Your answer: 6h20
